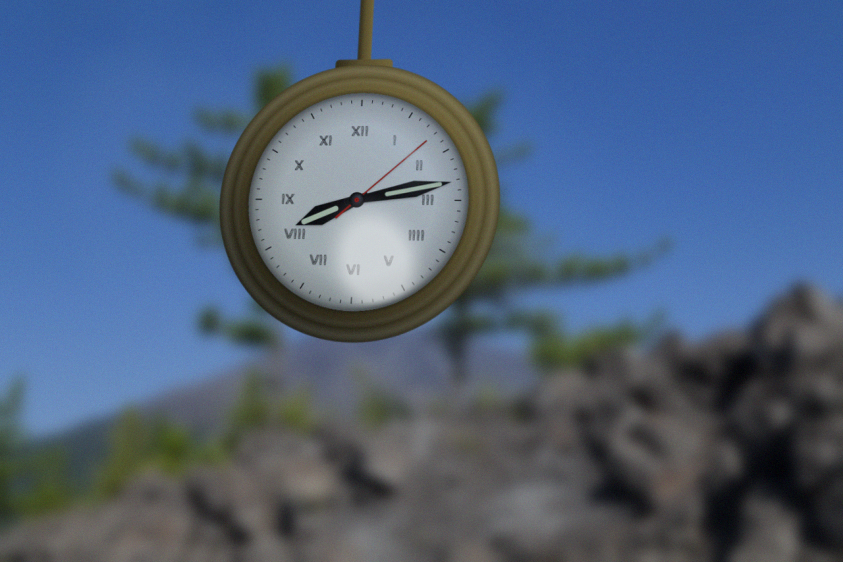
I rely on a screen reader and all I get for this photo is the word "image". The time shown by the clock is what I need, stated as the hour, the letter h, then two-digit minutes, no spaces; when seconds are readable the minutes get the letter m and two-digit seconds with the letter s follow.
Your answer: 8h13m08s
